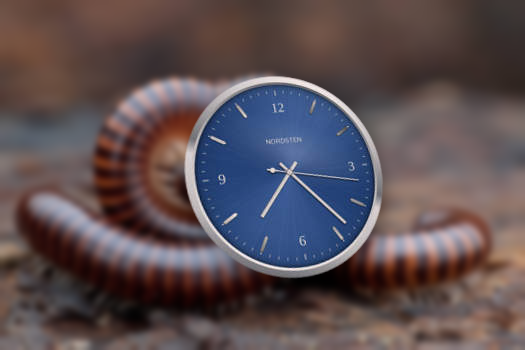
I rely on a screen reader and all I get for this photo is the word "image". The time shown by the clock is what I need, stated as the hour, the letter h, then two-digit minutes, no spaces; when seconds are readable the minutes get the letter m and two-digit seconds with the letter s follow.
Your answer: 7h23m17s
